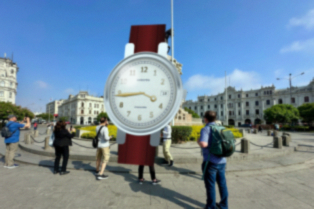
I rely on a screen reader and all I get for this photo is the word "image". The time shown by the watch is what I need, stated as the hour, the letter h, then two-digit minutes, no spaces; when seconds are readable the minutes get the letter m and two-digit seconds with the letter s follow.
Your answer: 3h44
